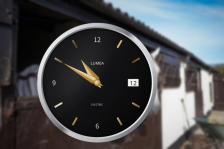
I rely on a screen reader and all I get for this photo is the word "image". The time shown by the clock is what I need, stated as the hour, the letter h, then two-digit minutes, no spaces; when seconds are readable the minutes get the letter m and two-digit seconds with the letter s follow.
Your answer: 10h50
